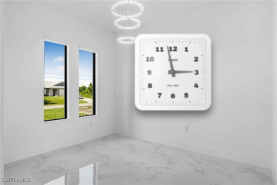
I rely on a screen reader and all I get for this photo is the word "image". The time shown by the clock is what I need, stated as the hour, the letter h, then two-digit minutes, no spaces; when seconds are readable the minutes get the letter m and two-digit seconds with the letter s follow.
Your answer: 2h58
